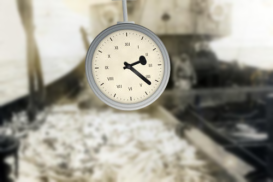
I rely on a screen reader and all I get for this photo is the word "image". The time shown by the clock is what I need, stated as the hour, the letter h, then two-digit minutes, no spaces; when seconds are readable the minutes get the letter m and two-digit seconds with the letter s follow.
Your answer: 2h22
